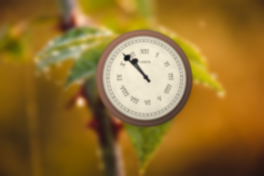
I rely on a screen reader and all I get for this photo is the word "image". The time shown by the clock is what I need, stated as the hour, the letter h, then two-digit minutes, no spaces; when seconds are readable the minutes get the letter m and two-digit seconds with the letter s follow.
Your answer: 10h53
